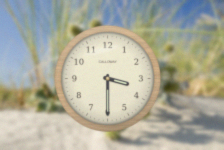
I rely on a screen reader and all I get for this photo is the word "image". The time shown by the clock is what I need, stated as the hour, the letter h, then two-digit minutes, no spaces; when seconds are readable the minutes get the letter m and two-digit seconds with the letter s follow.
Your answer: 3h30
